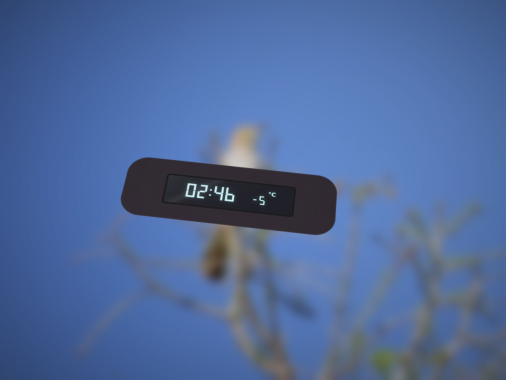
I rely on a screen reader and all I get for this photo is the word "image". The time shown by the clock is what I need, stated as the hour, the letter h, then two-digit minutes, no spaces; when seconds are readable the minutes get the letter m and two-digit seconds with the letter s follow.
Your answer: 2h46
